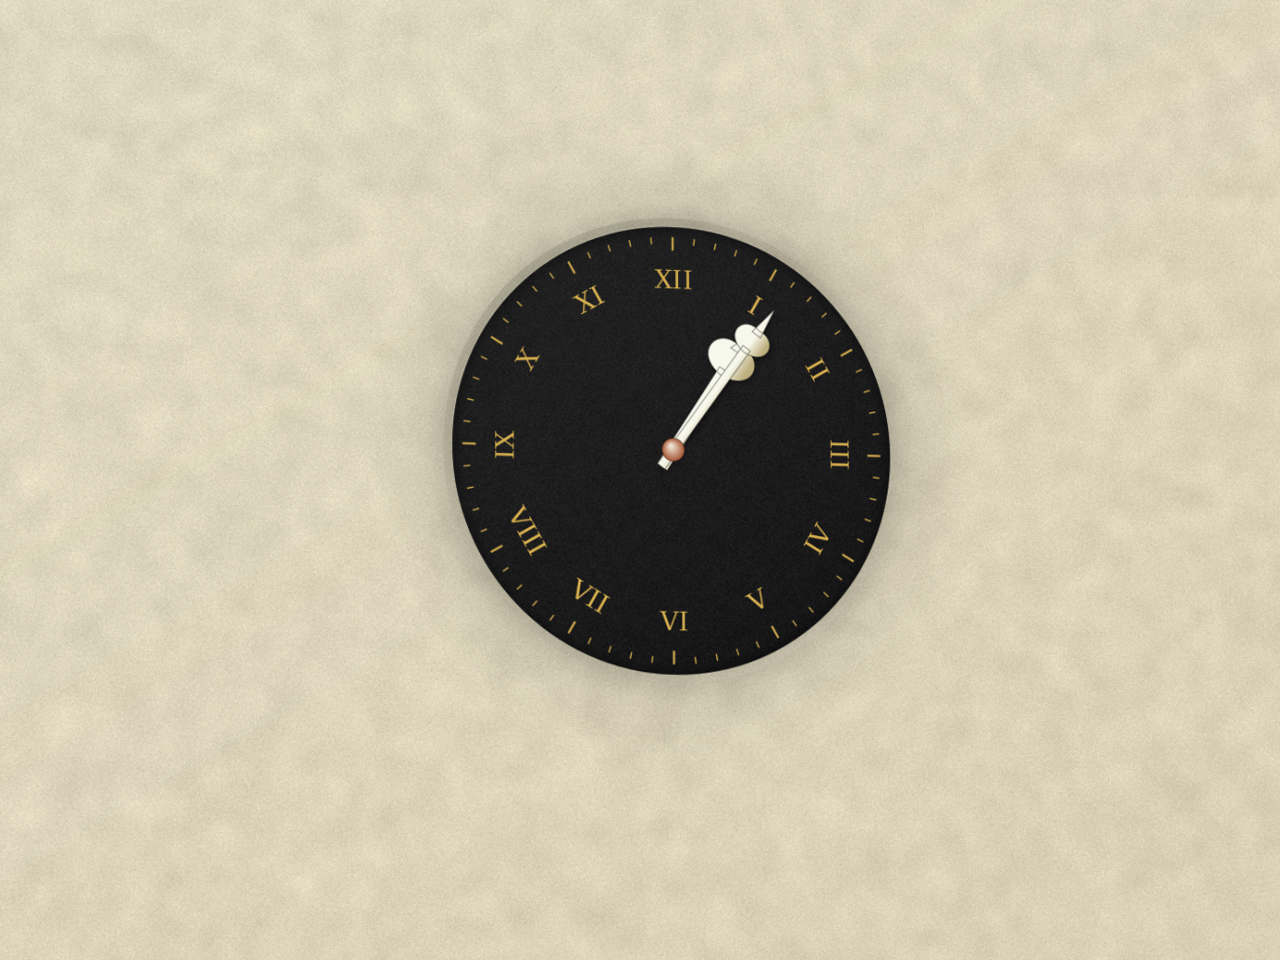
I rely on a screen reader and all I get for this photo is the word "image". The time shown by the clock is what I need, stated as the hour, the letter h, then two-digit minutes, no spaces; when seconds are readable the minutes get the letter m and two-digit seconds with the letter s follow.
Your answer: 1h06
